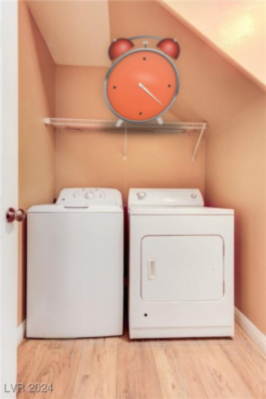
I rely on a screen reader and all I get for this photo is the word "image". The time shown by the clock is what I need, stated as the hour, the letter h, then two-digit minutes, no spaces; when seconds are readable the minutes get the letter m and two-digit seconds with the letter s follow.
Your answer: 4h22
